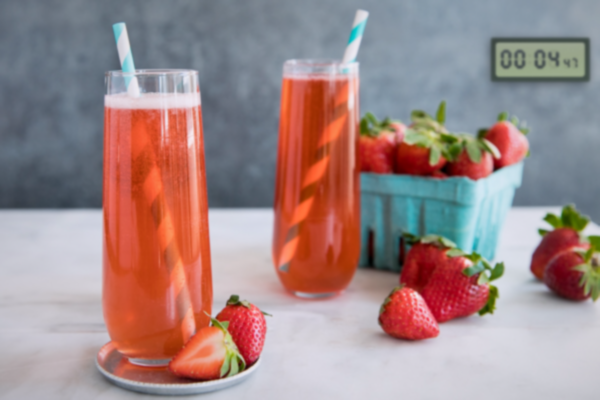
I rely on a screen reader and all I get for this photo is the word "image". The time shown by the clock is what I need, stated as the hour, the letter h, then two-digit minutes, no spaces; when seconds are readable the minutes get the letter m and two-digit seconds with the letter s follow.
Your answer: 0h04
